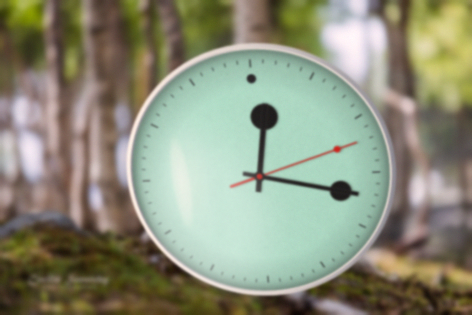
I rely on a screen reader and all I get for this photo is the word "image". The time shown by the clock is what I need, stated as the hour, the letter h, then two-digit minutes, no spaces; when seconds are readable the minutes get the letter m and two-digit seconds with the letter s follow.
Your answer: 12h17m12s
